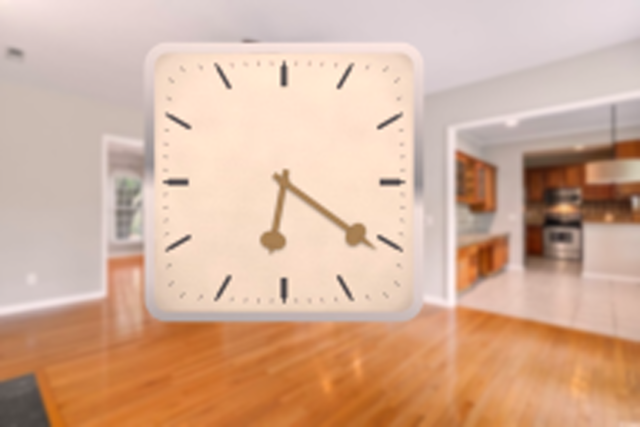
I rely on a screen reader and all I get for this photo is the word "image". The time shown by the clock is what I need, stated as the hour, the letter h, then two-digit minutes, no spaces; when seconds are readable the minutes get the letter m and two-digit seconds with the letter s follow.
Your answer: 6h21
